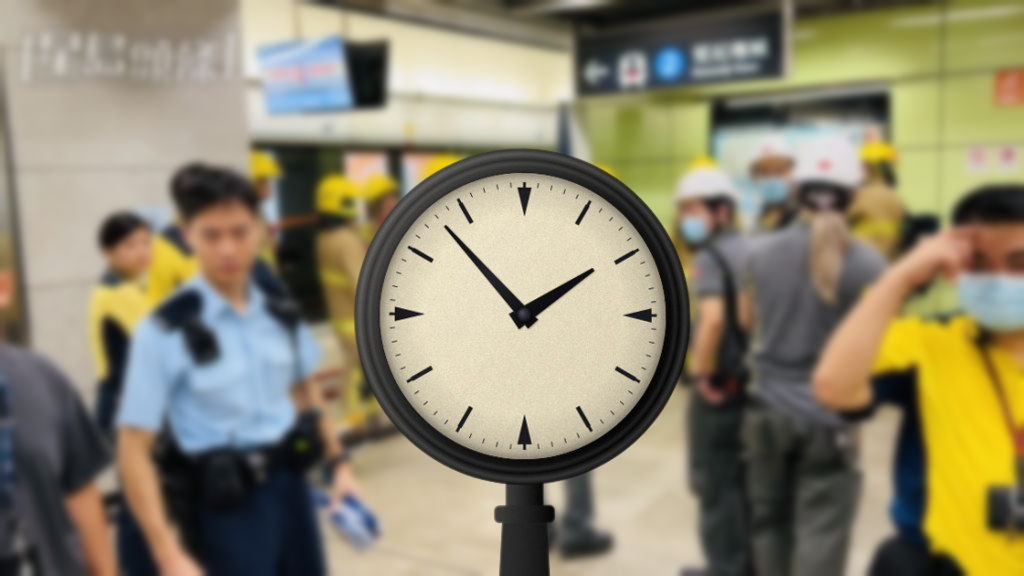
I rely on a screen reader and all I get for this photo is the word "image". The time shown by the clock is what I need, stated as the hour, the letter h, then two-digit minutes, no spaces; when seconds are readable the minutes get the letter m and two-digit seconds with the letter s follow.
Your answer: 1h53
